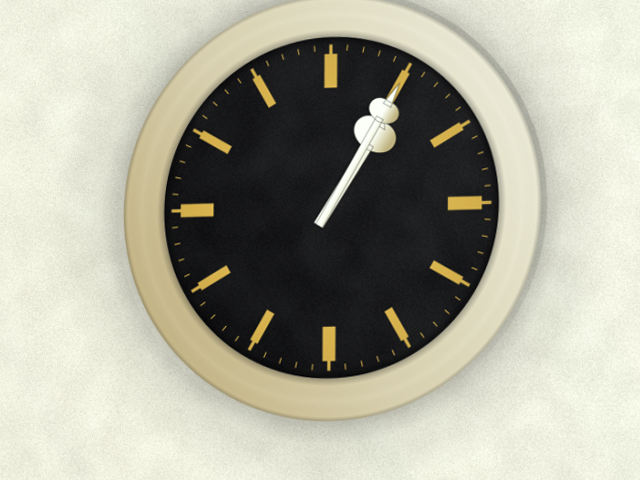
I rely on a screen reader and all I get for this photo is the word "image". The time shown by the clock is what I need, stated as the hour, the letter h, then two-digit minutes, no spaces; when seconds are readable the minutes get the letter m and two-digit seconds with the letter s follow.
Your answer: 1h05
